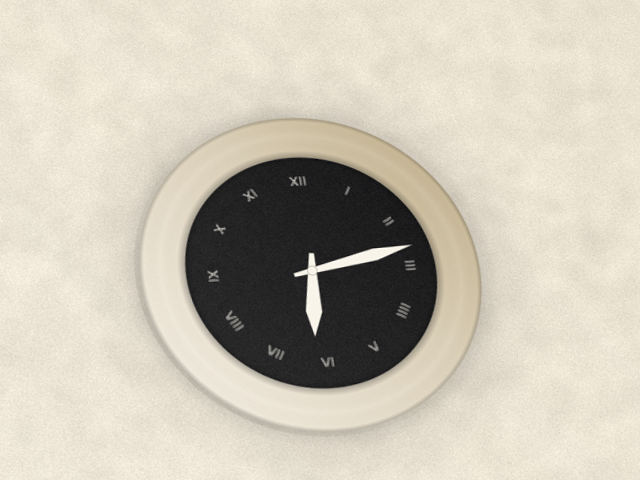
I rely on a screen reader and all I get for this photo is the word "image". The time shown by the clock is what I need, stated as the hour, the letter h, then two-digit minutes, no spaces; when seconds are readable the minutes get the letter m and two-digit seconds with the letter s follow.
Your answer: 6h13
